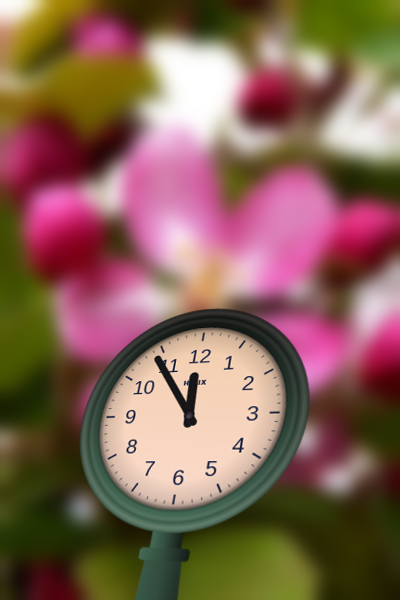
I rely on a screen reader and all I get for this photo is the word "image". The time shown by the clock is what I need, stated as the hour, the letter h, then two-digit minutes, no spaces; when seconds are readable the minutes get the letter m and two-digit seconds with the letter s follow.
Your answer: 11h54
